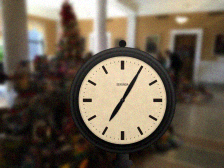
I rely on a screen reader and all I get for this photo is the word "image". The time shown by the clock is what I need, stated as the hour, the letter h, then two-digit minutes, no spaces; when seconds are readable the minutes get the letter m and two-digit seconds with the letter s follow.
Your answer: 7h05
